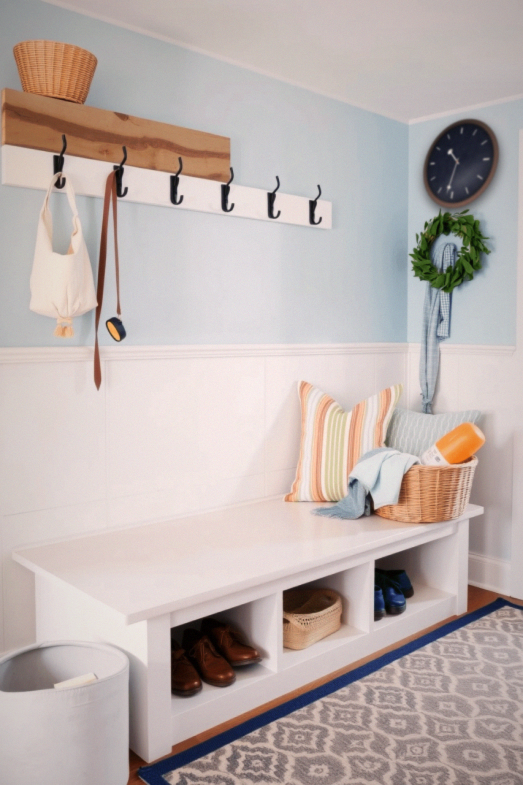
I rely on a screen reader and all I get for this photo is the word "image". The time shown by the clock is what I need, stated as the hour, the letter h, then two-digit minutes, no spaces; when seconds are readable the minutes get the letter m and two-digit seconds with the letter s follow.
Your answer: 10h32
